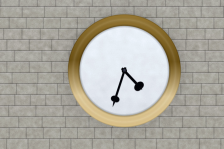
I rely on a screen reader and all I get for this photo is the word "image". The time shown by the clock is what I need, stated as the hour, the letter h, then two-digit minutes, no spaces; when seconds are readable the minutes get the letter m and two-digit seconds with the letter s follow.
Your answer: 4h33
